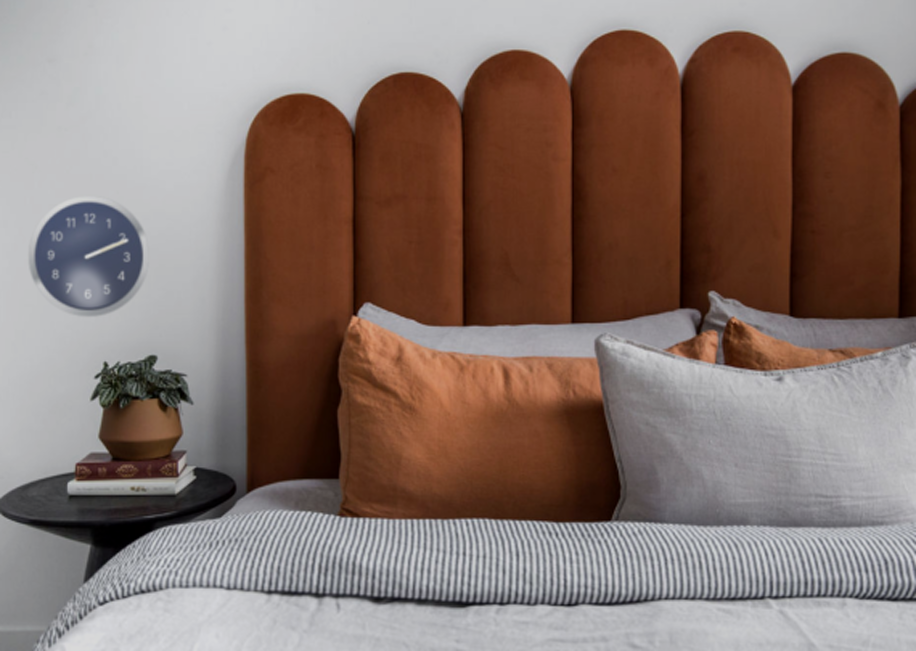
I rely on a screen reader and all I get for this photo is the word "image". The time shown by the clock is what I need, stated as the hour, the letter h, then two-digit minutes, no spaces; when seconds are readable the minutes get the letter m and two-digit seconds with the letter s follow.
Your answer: 2h11
